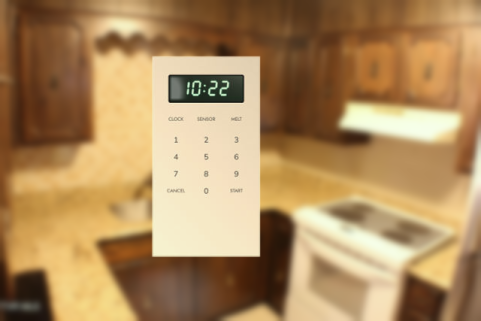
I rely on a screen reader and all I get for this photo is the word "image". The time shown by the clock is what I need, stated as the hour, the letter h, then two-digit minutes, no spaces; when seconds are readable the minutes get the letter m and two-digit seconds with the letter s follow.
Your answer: 10h22
